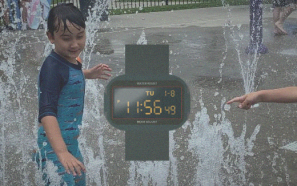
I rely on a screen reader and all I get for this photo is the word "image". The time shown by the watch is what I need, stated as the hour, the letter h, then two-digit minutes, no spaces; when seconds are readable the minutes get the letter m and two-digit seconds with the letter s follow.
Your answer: 11h56m49s
